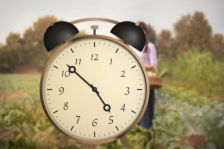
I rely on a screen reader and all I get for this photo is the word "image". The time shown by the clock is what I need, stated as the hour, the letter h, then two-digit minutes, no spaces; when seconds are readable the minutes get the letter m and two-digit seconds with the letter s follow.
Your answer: 4h52
